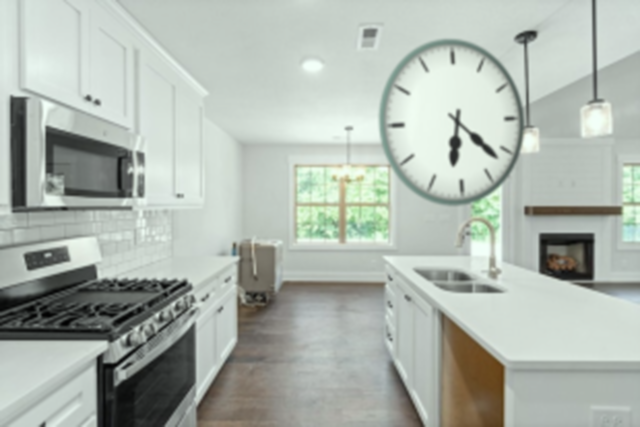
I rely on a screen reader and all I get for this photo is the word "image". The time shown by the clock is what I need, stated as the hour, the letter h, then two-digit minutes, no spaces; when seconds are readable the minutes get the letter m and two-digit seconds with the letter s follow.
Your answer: 6h22
